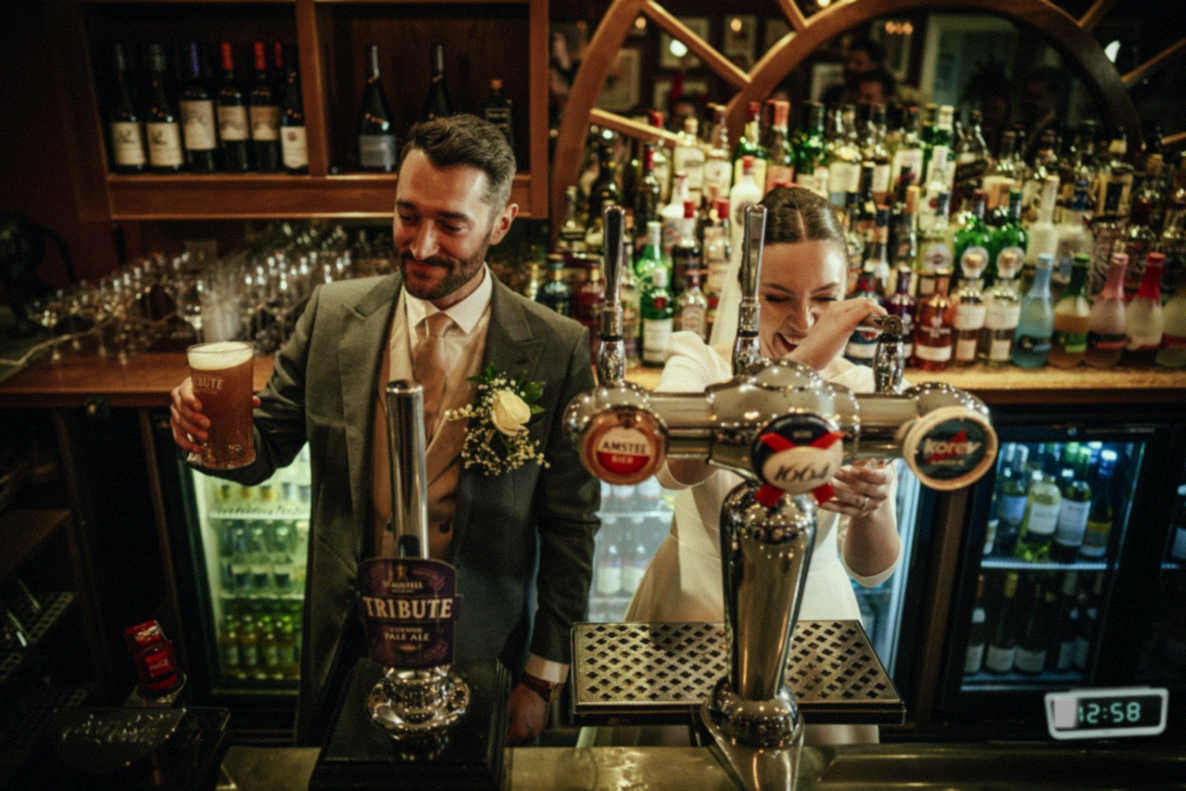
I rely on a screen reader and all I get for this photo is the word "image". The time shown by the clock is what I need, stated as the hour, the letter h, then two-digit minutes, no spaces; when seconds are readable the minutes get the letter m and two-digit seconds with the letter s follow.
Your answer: 12h58
